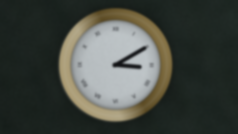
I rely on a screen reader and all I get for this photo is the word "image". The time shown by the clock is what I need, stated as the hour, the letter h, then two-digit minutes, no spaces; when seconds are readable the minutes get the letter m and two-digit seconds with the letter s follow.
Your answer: 3h10
